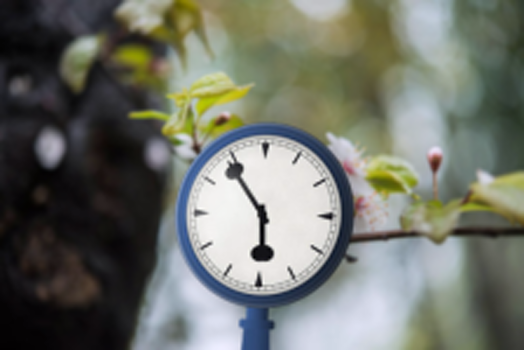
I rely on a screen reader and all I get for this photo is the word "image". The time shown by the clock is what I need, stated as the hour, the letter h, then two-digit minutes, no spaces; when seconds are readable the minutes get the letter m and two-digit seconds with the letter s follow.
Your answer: 5h54
